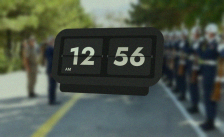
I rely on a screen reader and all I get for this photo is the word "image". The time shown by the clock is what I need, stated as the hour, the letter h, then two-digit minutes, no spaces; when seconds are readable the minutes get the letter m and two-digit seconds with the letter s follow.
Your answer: 12h56
